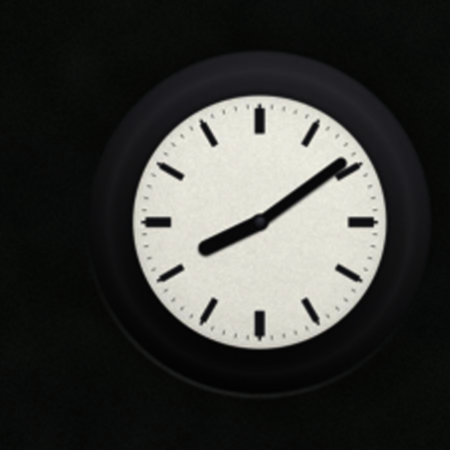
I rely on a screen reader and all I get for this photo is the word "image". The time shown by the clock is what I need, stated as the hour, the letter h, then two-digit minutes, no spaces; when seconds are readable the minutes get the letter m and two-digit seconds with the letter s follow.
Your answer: 8h09
